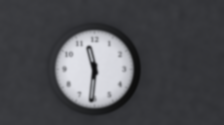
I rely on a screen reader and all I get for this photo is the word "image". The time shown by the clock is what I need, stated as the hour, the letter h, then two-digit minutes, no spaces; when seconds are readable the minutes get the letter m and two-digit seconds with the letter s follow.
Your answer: 11h31
